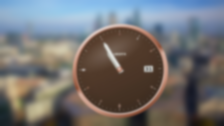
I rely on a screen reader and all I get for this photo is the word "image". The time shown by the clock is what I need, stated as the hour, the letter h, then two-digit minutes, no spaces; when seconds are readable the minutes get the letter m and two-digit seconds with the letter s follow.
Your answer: 10h55
